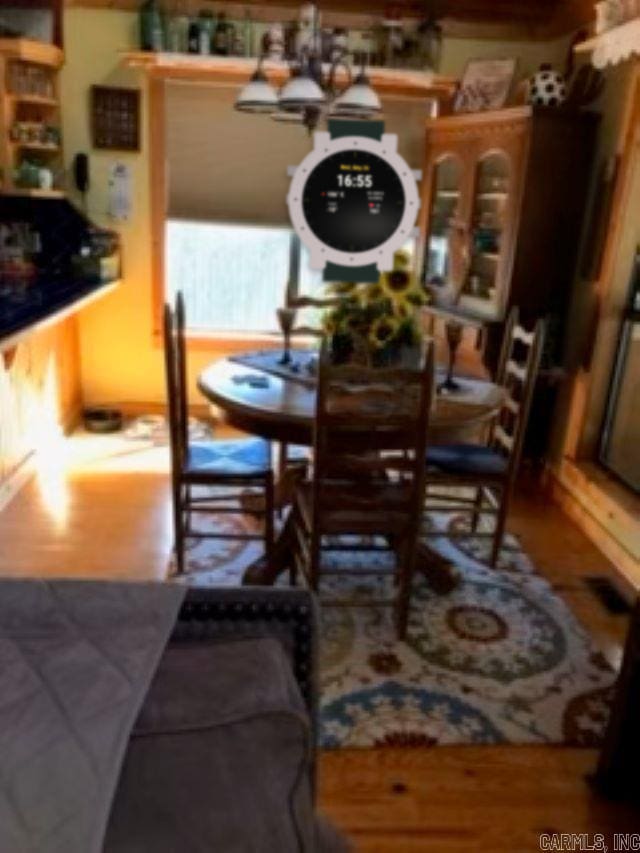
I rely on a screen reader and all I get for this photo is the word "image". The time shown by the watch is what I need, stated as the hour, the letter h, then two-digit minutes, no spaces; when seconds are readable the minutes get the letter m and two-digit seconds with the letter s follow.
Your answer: 16h55
